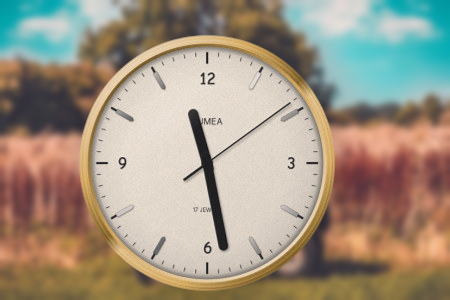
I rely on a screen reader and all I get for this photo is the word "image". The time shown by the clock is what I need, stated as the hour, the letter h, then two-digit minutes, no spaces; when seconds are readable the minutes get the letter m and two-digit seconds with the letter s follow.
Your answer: 11h28m09s
